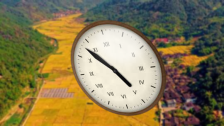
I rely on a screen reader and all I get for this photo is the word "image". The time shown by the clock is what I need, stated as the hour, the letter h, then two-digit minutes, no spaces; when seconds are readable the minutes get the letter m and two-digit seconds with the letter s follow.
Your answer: 4h53
